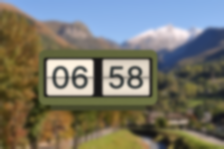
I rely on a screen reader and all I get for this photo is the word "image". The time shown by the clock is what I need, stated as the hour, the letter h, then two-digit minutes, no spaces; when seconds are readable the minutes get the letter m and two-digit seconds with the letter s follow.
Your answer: 6h58
